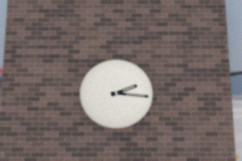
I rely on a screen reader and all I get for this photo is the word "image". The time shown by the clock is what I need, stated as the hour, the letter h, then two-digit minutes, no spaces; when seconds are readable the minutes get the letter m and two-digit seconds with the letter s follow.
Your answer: 2h16
